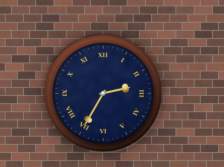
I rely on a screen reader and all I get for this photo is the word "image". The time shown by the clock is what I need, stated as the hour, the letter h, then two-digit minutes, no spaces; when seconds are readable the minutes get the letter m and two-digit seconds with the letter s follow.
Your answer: 2h35
